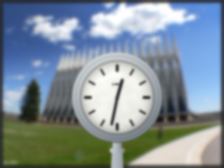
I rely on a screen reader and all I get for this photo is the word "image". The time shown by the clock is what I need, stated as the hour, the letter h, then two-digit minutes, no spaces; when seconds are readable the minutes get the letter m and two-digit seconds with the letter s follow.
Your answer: 12h32
